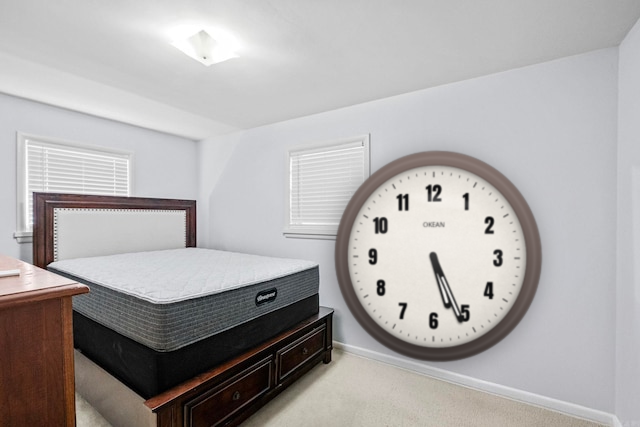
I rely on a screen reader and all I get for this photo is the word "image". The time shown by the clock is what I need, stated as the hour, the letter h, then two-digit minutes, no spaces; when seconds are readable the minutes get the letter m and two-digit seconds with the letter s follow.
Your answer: 5h26
